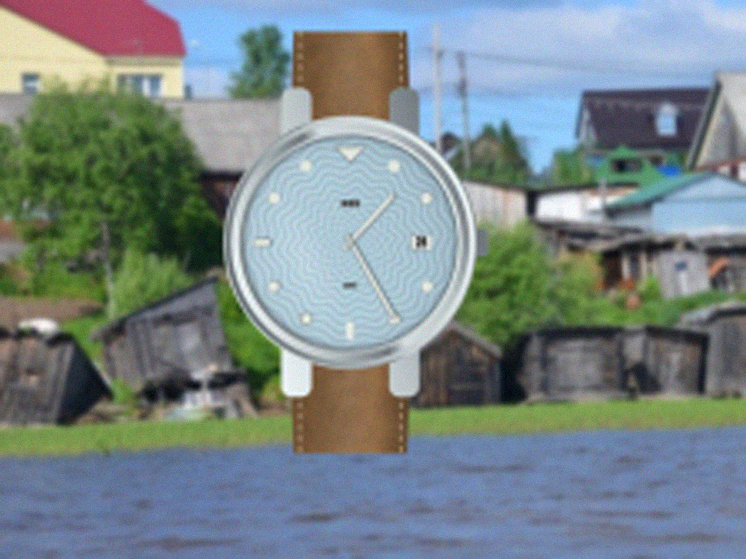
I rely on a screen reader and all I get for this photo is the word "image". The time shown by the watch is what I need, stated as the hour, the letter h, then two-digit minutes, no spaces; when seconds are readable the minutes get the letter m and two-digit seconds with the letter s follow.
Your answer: 1h25
